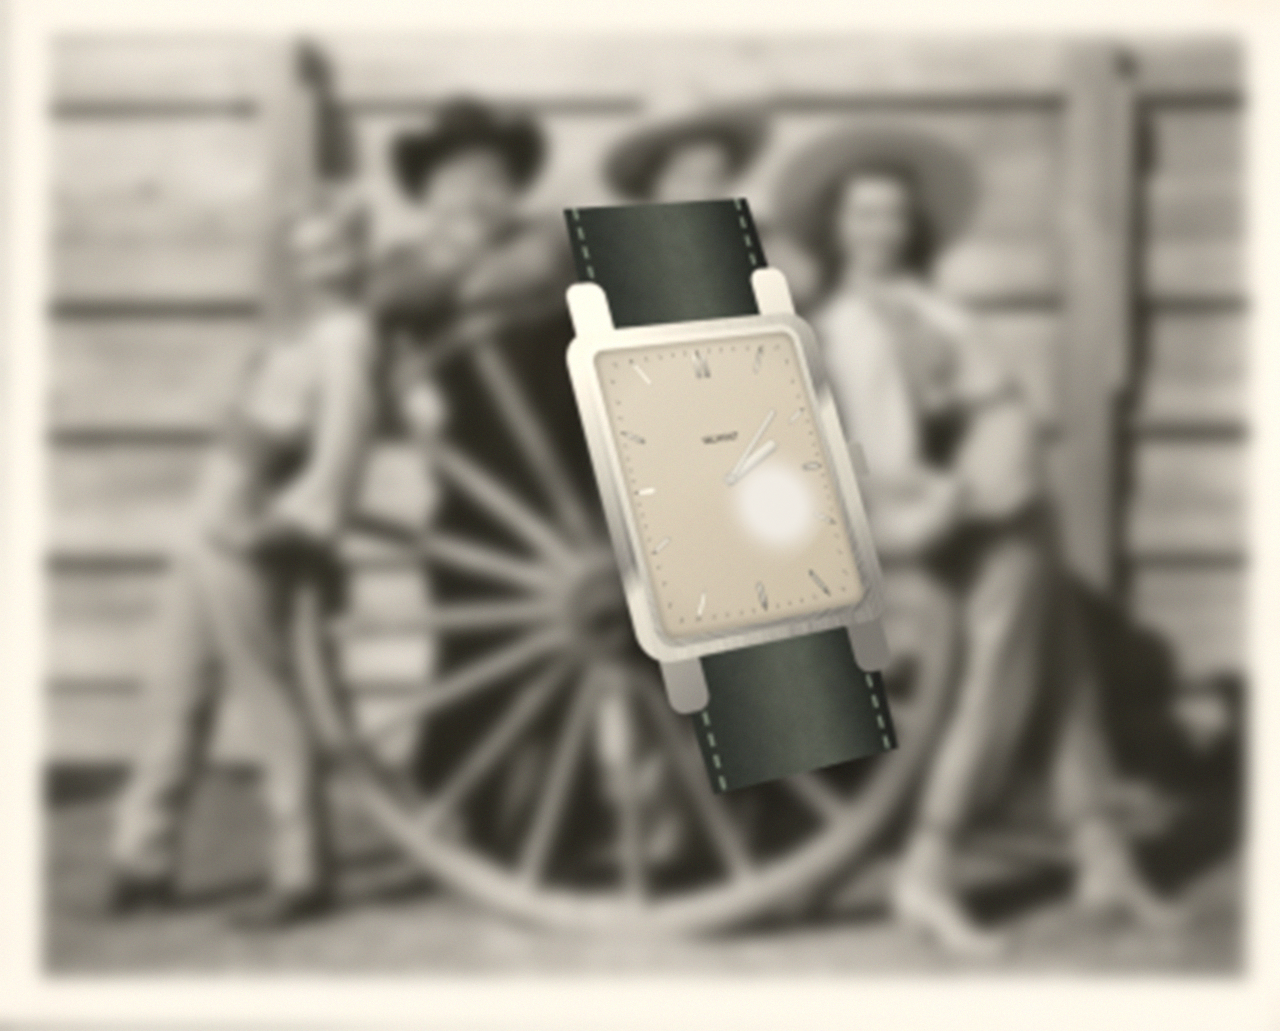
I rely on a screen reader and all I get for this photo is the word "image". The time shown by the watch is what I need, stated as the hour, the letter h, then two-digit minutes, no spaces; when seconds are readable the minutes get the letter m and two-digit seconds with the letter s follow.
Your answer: 2h08
